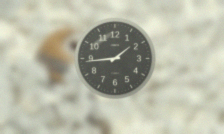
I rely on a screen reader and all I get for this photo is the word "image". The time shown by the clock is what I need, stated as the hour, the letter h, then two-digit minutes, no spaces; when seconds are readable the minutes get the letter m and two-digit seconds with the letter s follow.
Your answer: 1h44
